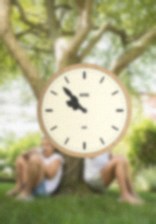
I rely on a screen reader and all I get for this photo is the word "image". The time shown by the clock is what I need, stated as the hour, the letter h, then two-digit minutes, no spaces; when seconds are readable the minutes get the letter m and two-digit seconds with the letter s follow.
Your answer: 9h53
